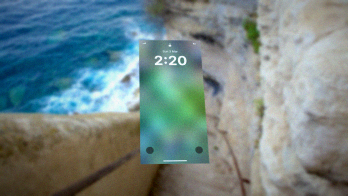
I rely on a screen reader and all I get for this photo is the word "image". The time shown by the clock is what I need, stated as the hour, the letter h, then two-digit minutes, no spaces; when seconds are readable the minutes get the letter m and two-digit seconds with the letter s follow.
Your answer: 2h20
